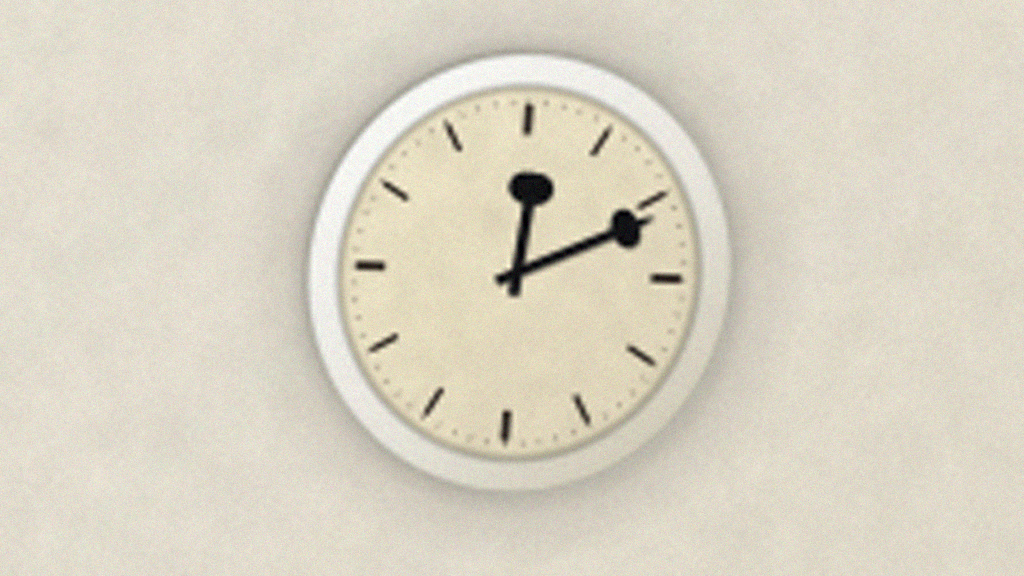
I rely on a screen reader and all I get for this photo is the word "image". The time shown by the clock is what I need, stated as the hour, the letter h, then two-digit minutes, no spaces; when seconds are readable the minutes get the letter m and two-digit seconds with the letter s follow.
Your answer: 12h11
